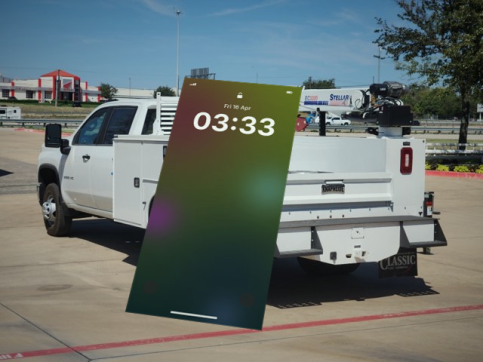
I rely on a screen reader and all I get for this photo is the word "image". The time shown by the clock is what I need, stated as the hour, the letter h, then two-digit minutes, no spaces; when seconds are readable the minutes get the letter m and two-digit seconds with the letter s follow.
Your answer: 3h33
